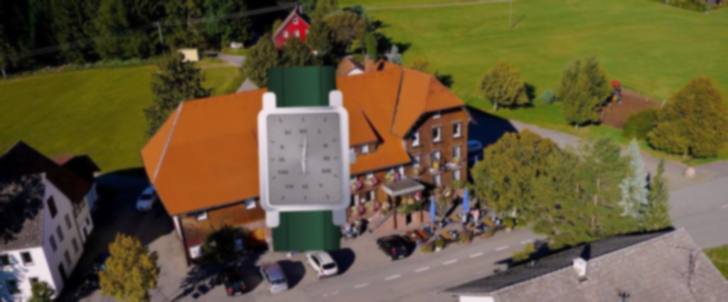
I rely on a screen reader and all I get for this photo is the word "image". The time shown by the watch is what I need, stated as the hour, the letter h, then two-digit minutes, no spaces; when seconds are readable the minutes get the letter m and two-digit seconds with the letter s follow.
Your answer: 6h01
